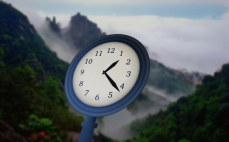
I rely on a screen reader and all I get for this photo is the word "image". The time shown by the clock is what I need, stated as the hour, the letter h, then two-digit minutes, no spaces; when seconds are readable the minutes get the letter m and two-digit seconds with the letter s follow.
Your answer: 1h22
